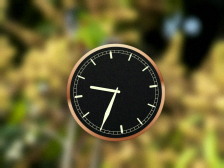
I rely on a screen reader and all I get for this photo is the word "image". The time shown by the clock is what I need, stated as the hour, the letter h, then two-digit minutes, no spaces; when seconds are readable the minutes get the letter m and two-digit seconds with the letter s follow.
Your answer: 9h35
